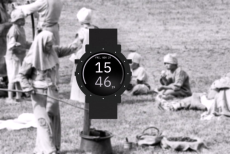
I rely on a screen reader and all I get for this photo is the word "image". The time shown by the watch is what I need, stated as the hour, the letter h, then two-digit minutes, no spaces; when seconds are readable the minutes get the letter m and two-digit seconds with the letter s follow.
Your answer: 15h46
